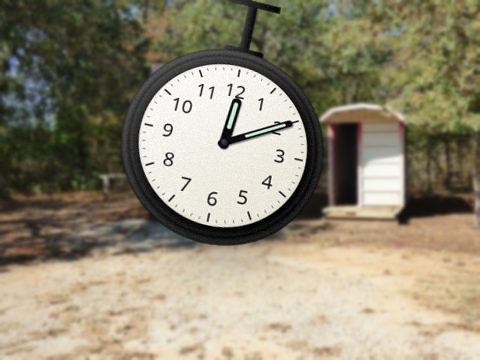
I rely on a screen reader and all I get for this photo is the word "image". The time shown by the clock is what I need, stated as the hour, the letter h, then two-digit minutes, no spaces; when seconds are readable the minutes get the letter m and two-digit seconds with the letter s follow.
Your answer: 12h10
